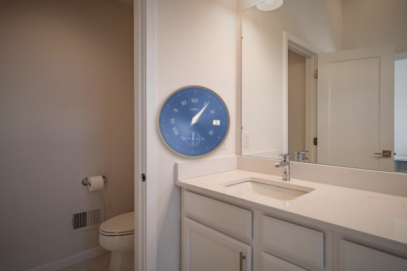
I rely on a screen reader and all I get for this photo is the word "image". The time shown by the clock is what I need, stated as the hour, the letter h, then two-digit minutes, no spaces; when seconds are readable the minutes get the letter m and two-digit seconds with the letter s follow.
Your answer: 1h06
